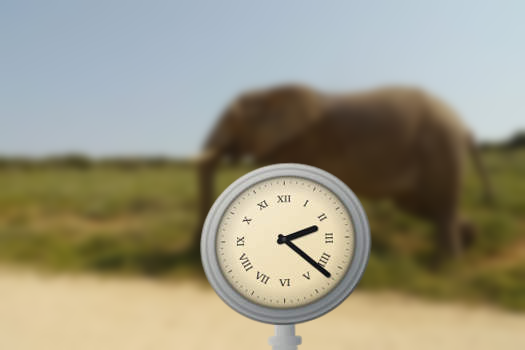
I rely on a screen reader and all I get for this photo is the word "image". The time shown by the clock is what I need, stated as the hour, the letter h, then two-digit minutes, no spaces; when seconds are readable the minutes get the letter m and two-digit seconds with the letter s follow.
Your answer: 2h22
